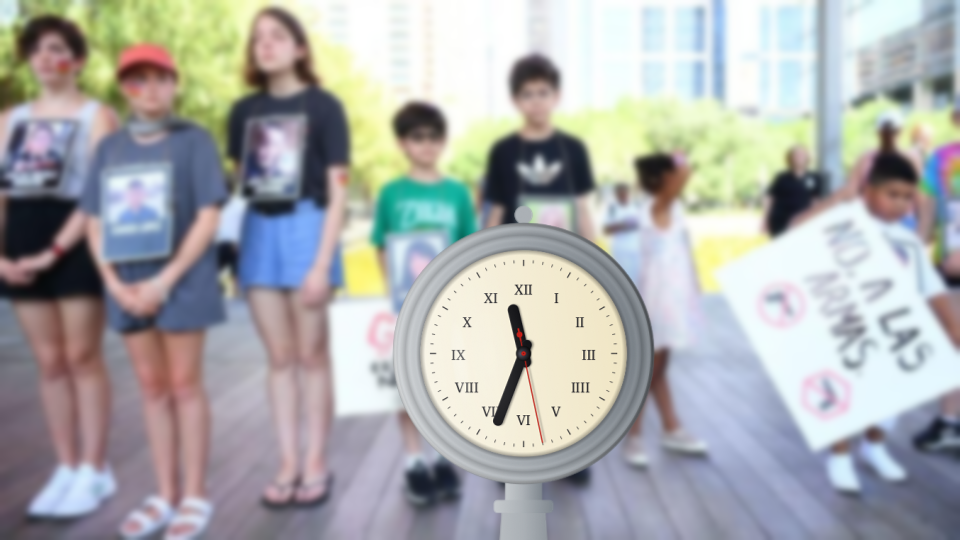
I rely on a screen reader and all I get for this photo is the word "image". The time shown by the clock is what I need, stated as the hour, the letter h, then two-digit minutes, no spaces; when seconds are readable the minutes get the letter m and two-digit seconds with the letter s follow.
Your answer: 11h33m28s
